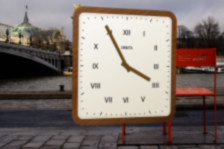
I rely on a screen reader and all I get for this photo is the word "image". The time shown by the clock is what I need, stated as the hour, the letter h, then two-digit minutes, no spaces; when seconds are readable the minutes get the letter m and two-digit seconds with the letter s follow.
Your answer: 3h55
